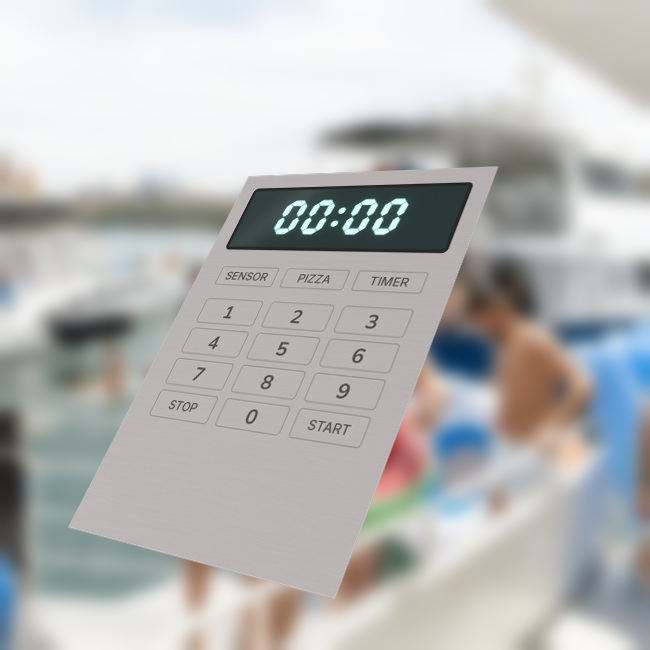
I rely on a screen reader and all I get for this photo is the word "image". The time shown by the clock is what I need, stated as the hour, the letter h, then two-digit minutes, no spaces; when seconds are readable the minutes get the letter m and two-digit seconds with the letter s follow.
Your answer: 0h00
